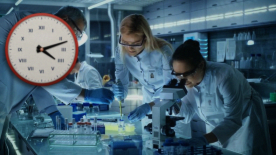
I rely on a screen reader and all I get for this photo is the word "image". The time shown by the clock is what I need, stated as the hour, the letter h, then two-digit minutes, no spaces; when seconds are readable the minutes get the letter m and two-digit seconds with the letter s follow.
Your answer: 4h12
